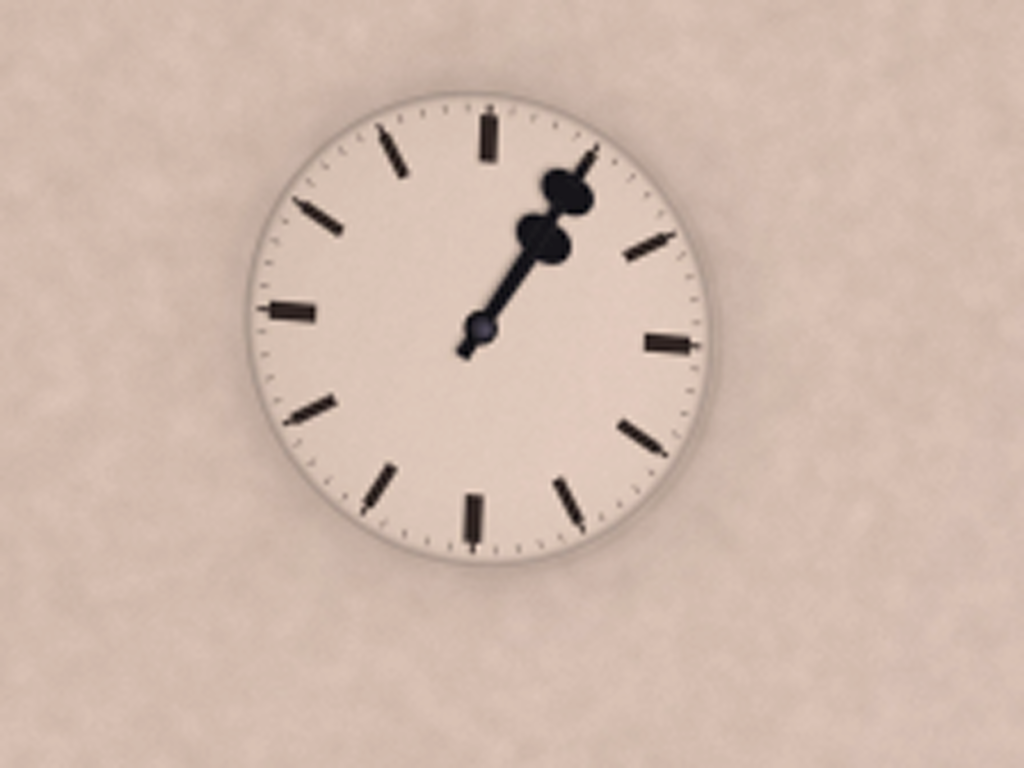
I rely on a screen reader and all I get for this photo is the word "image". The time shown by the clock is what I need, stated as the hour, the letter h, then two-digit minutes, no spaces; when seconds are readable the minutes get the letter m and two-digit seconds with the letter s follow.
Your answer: 1h05
